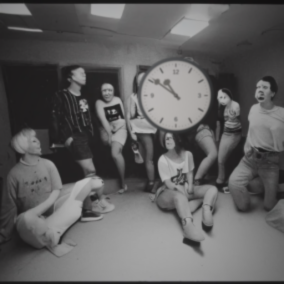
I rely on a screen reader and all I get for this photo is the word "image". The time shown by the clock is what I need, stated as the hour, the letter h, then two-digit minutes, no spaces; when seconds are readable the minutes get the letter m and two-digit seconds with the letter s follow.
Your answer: 10h51
